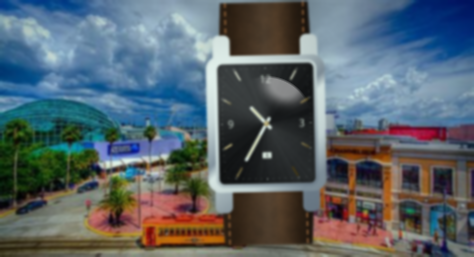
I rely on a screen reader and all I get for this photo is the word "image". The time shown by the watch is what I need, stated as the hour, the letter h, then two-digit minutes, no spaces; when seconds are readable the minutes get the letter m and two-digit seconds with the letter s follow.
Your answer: 10h35
